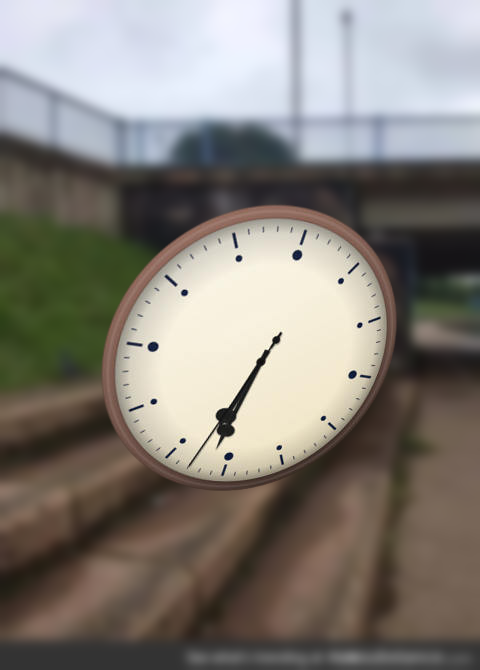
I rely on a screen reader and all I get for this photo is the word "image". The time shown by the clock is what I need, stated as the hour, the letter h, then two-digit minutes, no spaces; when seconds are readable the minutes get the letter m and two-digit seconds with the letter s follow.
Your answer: 6h31m33s
